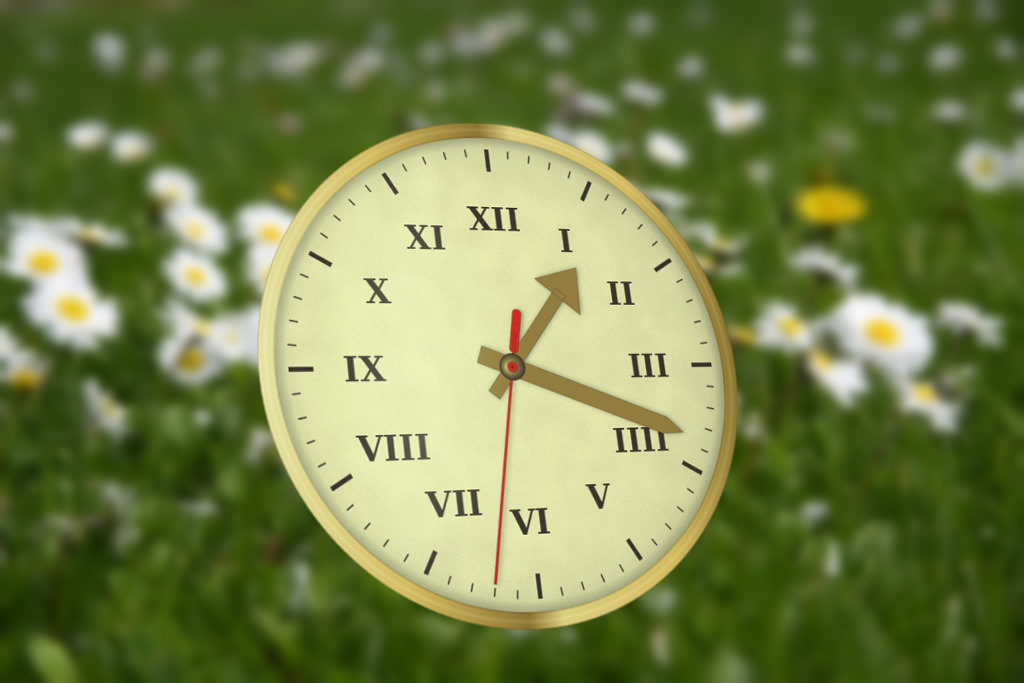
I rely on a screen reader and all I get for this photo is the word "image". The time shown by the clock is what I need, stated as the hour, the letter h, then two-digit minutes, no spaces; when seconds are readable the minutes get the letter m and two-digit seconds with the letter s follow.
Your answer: 1h18m32s
